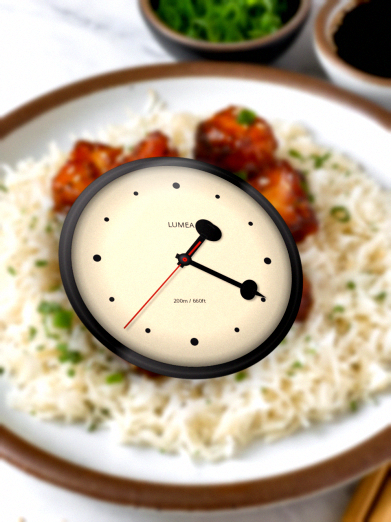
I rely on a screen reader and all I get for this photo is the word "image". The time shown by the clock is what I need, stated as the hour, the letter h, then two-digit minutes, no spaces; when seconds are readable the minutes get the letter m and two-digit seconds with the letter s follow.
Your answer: 1h19m37s
